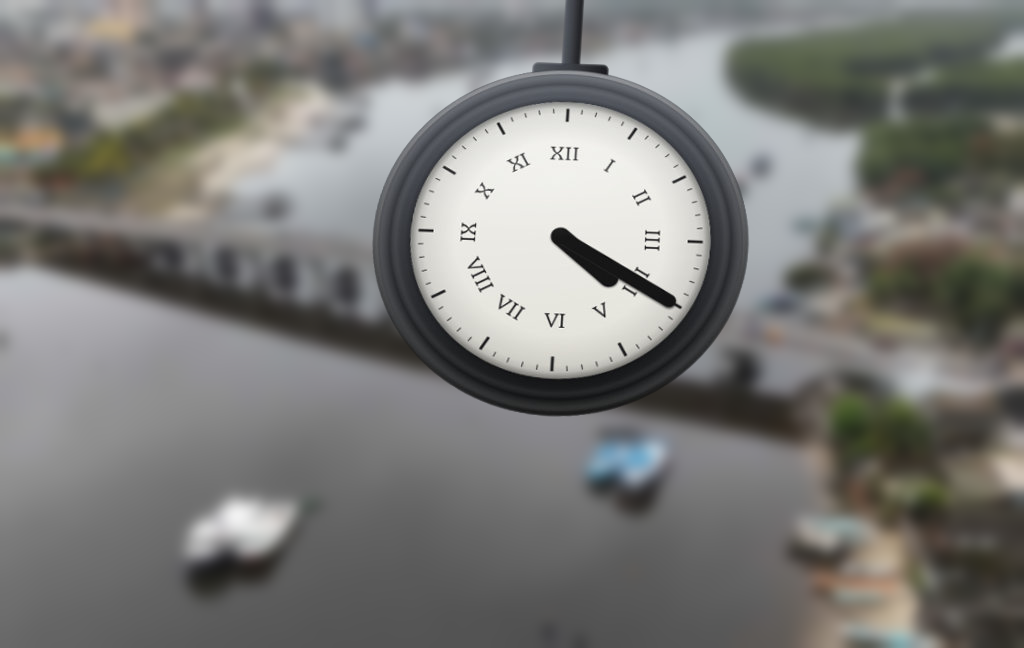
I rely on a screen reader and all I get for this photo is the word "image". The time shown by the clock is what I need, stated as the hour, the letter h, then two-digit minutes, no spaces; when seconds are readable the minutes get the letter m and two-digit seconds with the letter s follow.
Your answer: 4h20
